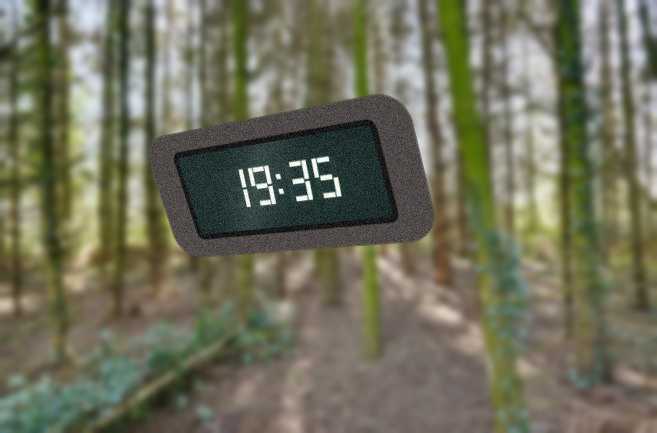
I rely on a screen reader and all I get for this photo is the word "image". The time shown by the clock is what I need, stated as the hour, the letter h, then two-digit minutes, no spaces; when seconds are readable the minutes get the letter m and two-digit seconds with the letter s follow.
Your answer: 19h35
